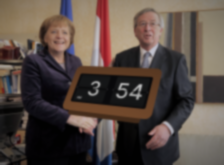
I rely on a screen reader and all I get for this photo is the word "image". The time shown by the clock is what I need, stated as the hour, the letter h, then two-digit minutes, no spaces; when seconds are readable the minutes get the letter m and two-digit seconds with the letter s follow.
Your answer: 3h54
